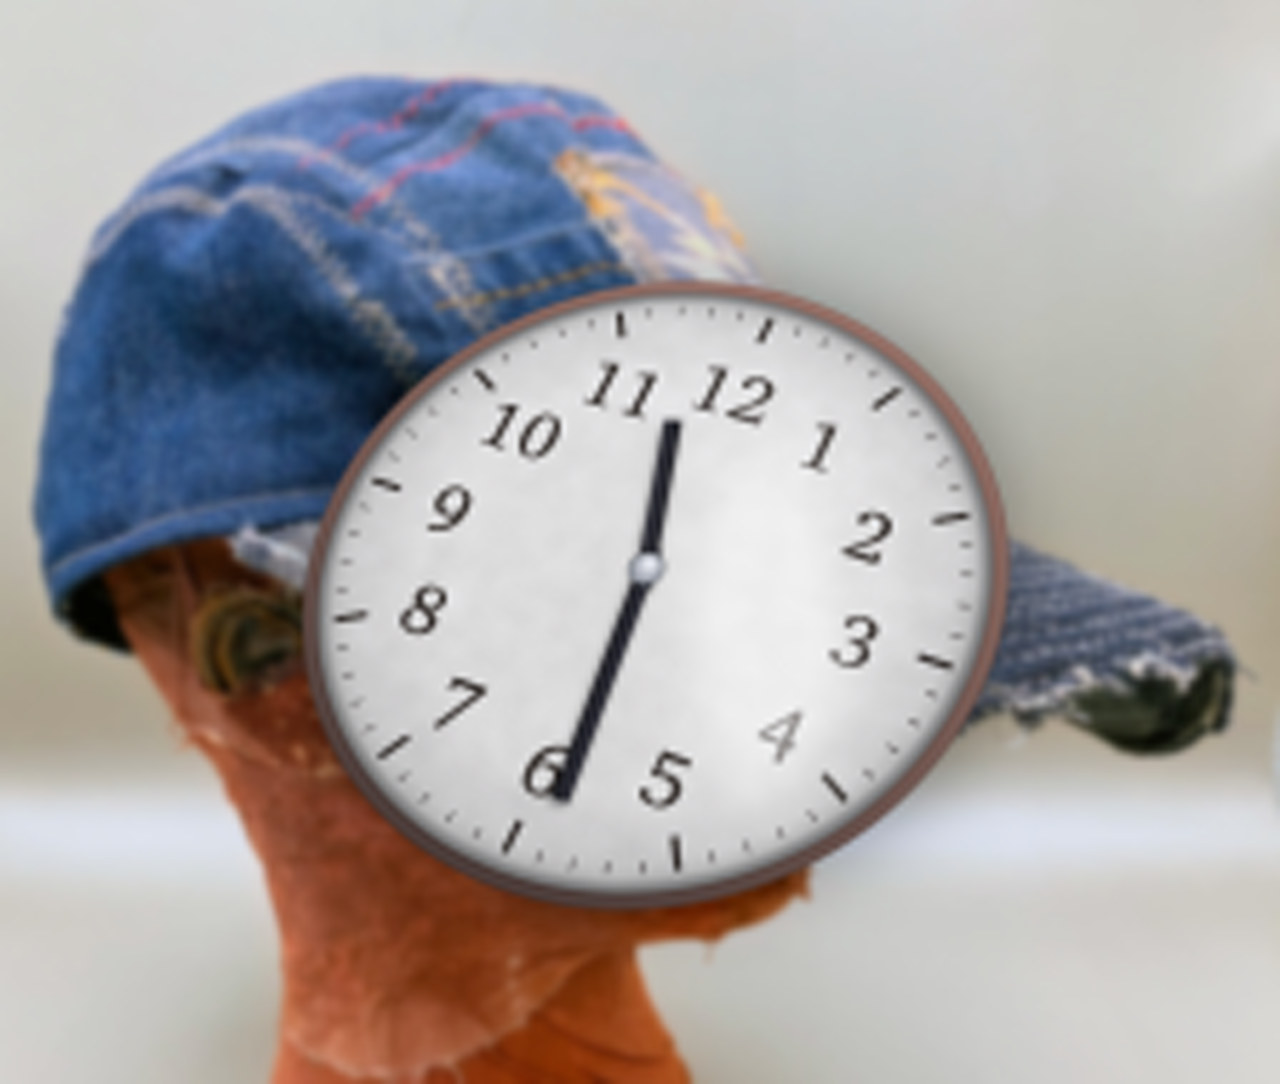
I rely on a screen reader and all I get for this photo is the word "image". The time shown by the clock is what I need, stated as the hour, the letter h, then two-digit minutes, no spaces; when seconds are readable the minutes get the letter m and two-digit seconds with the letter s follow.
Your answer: 11h29
